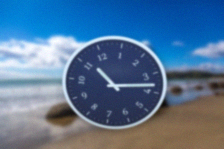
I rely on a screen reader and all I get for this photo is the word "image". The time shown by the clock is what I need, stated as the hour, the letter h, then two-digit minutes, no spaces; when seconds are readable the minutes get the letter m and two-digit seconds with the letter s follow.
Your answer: 11h18
